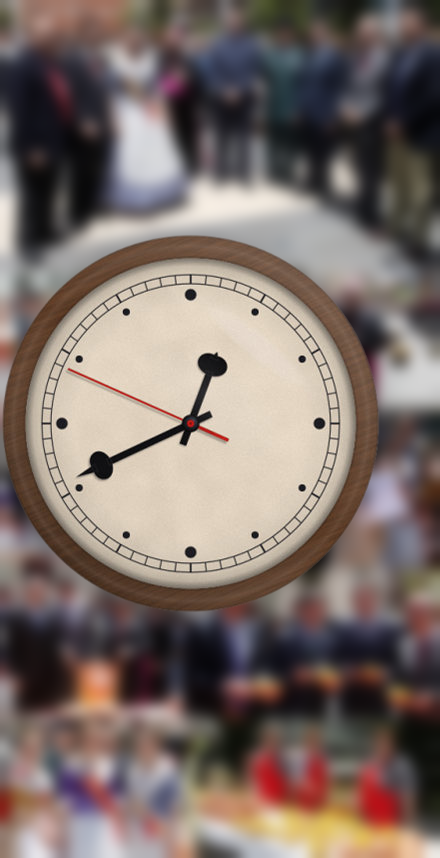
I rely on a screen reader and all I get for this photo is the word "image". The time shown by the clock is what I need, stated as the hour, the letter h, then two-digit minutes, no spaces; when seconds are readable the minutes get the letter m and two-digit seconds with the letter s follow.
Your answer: 12h40m49s
